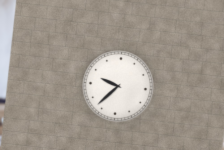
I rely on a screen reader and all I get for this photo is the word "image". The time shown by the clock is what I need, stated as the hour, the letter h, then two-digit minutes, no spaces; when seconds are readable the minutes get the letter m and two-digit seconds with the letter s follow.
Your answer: 9h37
